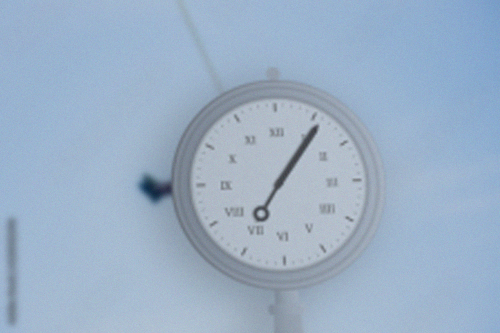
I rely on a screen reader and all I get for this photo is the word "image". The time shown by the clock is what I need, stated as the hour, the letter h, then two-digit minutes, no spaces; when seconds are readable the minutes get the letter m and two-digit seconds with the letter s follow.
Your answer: 7h06
